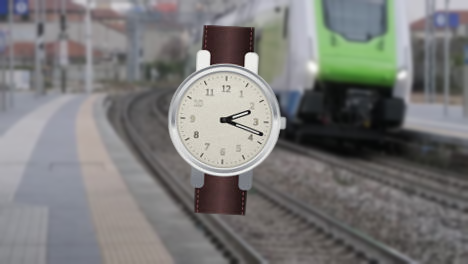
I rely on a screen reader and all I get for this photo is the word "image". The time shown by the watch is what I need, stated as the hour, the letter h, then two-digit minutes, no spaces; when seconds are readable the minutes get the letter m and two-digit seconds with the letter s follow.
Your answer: 2h18
